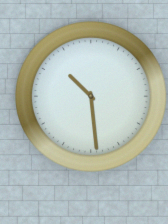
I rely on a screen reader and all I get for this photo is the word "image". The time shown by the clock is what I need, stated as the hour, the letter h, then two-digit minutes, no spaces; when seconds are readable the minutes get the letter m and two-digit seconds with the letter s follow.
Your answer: 10h29
